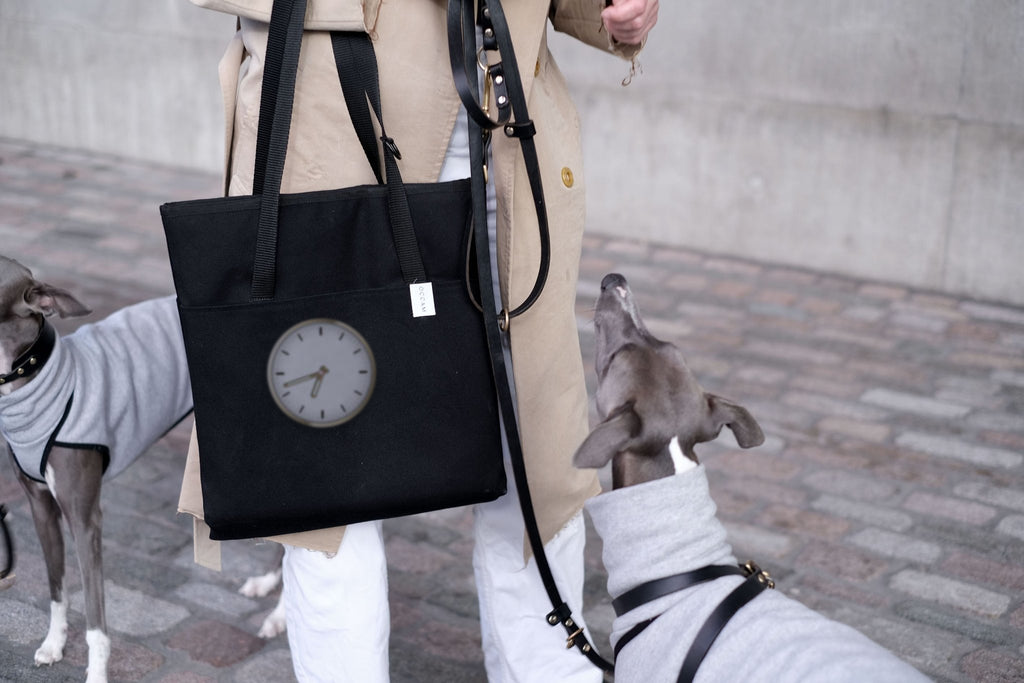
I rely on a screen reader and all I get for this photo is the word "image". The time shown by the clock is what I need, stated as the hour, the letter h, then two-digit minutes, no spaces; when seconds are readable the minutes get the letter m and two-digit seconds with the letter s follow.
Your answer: 6h42
